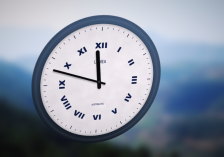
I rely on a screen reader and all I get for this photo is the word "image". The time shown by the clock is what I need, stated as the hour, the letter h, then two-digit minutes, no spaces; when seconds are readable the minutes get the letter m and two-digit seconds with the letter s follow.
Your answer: 11h48
